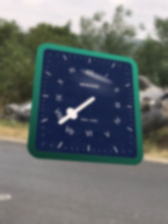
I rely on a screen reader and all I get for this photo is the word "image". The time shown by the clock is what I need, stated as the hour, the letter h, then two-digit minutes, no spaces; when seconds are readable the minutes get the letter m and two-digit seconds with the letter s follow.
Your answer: 7h38
